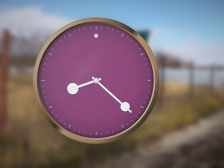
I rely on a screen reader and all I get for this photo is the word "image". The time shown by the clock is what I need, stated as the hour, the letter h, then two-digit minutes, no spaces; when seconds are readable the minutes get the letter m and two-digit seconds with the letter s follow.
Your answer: 8h22
